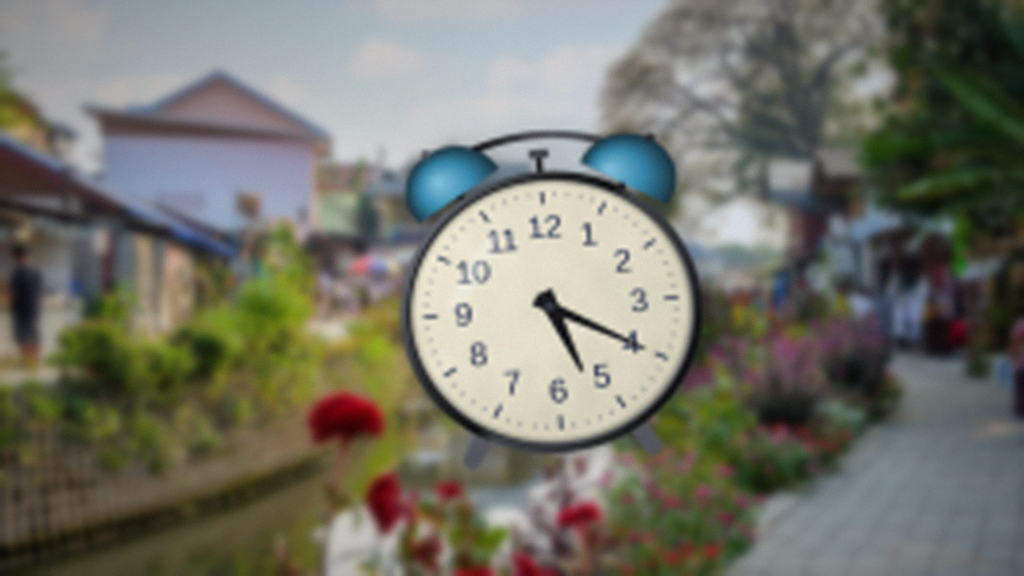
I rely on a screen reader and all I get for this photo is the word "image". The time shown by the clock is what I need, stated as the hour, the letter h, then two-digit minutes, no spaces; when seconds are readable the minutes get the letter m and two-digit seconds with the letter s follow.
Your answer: 5h20
